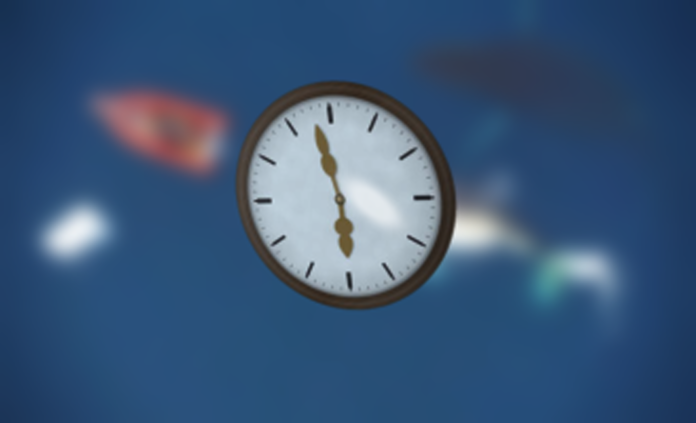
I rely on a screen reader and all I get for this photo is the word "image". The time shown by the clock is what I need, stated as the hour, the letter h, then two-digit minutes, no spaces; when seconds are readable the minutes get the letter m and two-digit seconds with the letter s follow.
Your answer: 5h58
